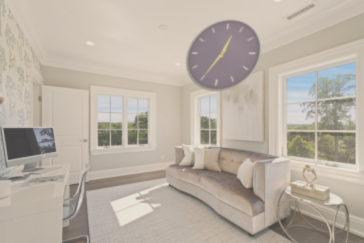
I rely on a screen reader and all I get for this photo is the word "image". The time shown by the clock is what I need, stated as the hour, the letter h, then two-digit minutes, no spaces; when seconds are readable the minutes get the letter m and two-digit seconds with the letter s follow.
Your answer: 12h35
